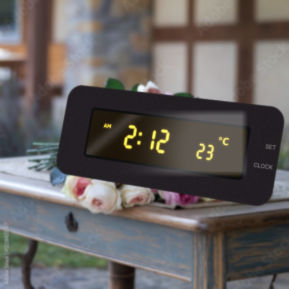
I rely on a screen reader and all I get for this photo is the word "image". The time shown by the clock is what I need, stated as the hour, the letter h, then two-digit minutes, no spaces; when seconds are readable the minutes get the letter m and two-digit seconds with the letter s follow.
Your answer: 2h12
